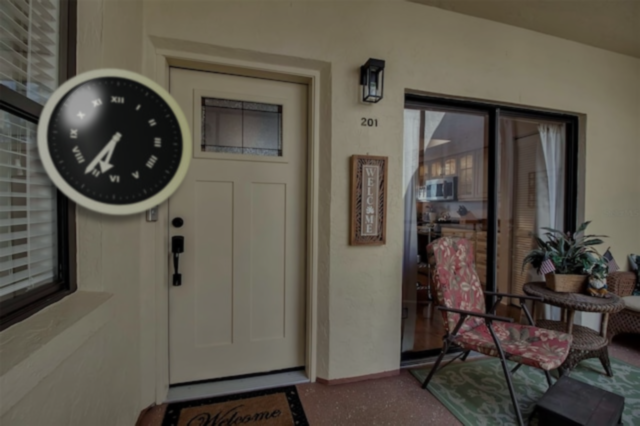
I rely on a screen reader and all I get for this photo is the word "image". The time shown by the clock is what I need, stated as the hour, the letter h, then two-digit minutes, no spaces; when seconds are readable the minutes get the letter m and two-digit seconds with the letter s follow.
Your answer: 6h36
